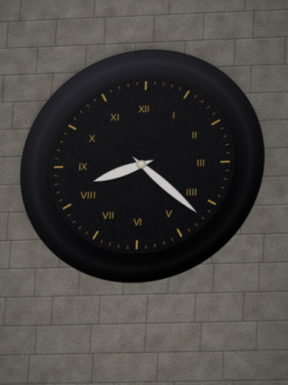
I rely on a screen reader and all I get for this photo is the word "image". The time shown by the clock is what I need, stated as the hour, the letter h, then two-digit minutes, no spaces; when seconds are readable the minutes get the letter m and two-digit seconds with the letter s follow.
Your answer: 8h22
